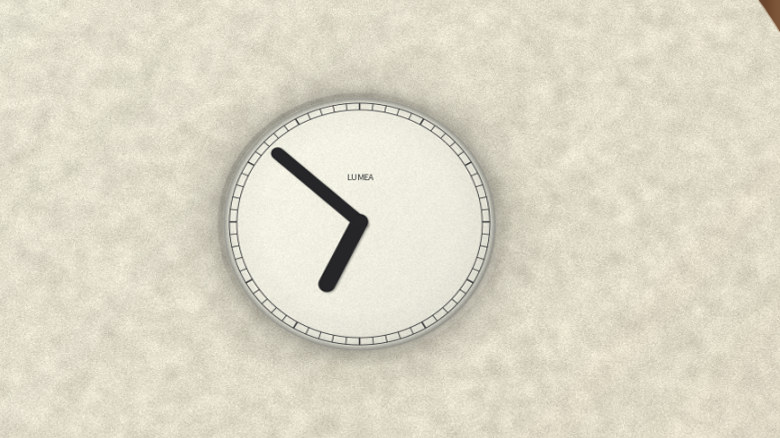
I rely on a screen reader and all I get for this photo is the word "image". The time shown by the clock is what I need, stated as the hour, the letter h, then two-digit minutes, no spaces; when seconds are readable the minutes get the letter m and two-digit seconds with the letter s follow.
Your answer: 6h52
